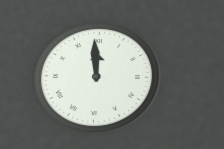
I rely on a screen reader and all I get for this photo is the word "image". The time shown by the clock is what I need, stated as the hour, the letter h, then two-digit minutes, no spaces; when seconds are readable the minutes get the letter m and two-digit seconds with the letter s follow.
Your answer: 11h59
